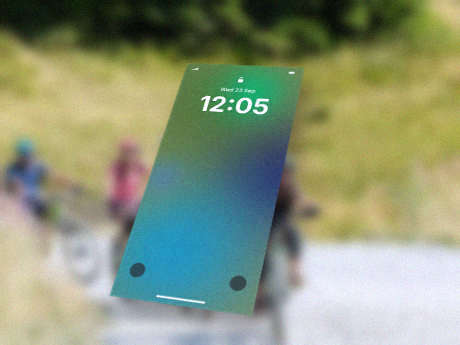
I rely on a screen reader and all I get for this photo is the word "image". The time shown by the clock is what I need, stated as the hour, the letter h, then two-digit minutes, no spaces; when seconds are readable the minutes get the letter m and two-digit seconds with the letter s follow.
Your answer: 12h05
